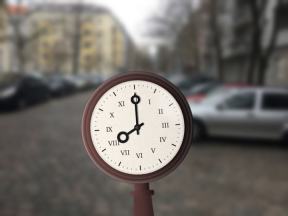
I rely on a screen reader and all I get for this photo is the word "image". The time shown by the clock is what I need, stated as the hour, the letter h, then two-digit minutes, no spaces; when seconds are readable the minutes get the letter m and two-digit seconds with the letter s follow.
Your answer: 8h00
